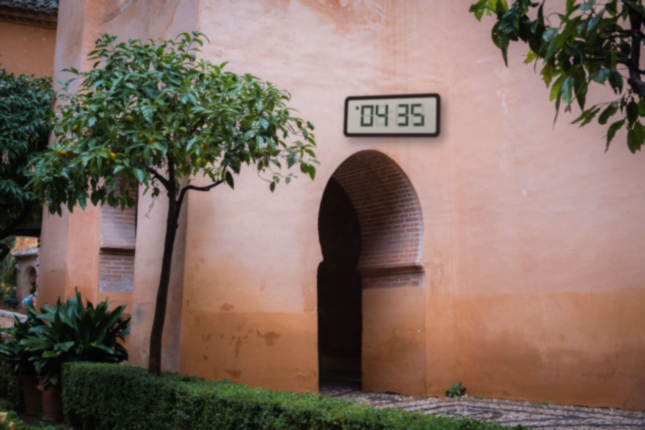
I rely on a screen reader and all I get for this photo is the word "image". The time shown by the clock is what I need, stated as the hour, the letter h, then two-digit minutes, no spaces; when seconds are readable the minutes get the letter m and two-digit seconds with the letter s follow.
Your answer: 4h35
